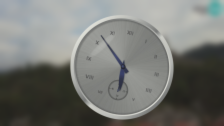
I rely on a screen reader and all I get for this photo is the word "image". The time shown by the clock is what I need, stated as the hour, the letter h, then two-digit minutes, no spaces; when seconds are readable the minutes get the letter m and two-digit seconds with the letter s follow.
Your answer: 5h52
